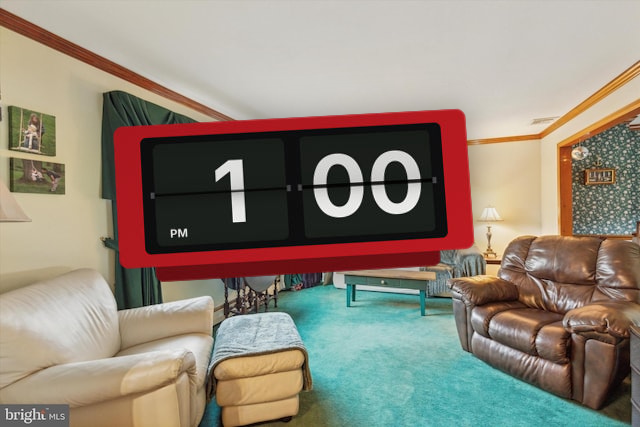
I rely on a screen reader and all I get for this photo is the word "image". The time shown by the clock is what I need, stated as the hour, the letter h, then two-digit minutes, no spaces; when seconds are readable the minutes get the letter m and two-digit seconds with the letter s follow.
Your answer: 1h00
